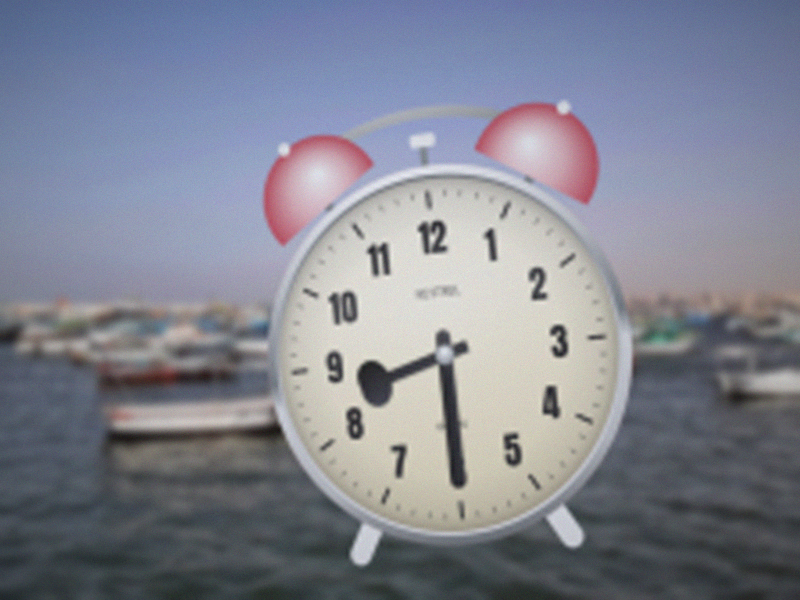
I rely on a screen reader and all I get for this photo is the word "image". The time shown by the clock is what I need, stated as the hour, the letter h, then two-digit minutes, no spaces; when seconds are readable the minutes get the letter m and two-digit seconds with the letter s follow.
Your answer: 8h30
